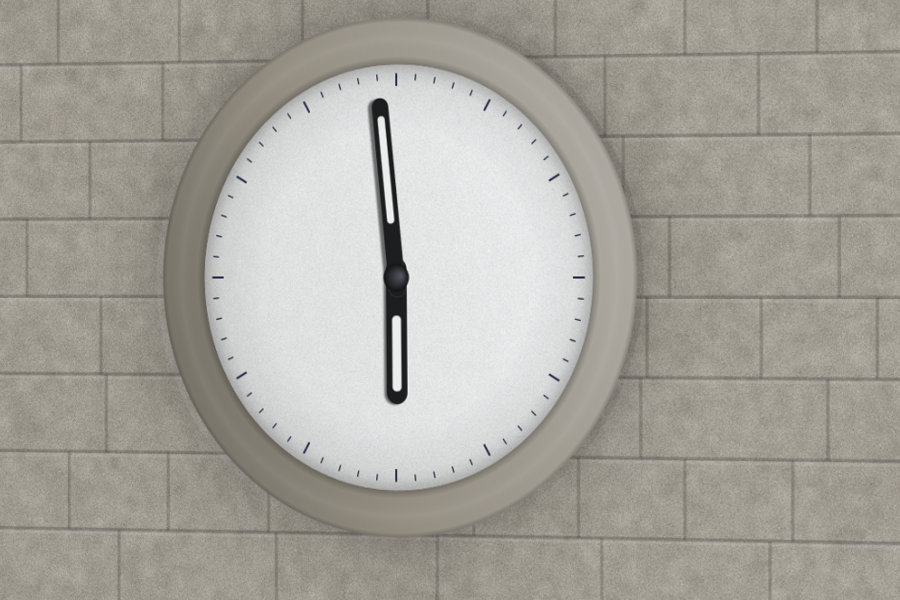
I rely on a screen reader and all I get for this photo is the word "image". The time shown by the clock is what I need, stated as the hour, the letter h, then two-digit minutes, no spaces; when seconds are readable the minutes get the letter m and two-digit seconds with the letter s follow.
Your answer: 5h59
